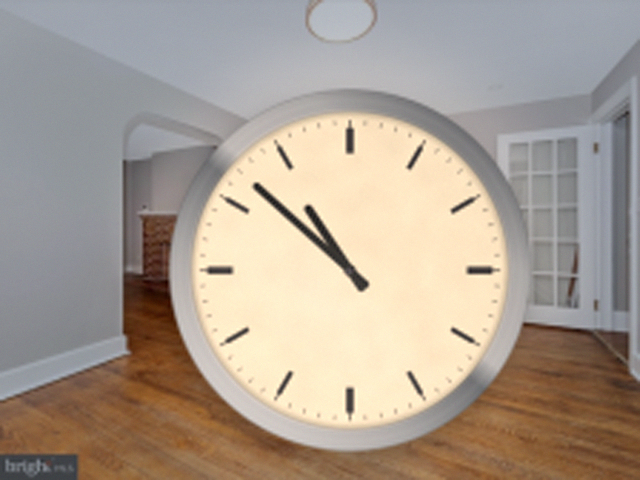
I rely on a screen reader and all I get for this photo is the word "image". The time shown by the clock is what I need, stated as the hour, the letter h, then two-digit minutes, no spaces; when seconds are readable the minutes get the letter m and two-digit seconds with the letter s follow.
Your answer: 10h52
